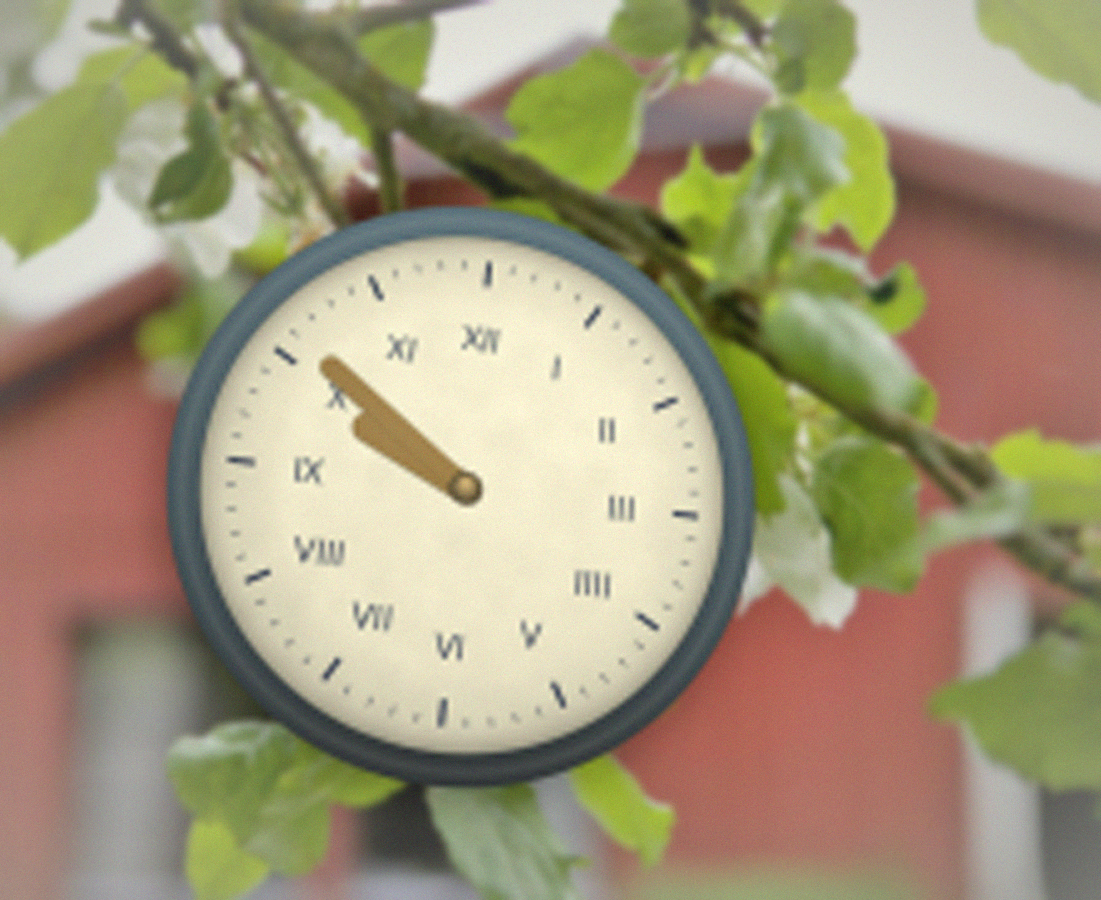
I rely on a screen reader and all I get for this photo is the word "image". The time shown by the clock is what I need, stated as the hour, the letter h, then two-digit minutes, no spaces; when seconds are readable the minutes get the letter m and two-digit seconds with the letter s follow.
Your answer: 9h51
